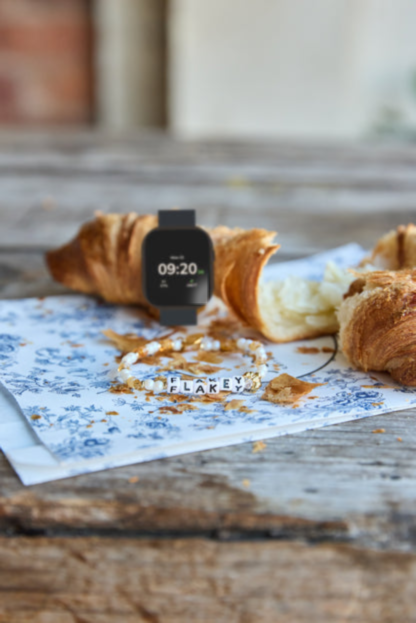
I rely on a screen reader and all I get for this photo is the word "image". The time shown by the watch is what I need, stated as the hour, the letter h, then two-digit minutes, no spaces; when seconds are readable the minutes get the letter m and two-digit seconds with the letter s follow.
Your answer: 9h20
